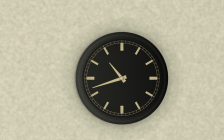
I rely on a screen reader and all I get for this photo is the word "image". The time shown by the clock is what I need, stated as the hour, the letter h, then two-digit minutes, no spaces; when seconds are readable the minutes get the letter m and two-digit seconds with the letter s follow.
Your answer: 10h42
